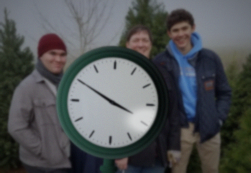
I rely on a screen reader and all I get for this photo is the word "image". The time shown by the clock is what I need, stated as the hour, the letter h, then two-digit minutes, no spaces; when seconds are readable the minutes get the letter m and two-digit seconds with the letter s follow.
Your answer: 3h50
